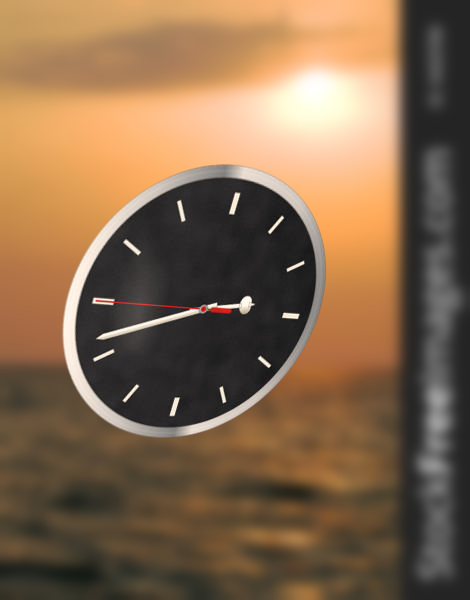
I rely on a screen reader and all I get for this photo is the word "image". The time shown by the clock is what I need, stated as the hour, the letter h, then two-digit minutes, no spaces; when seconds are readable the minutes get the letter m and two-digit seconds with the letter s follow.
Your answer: 2h41m45s
